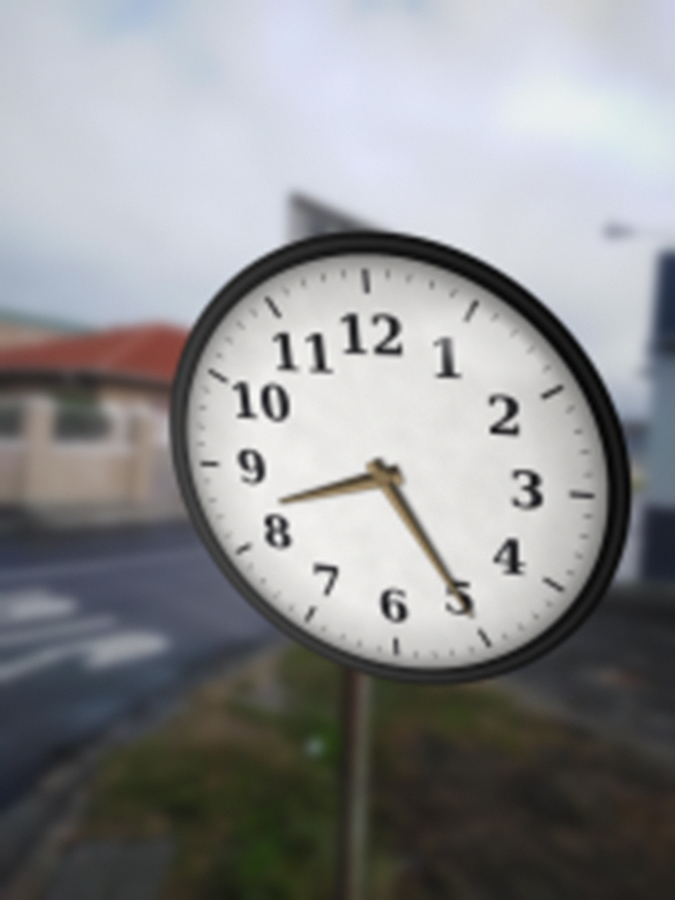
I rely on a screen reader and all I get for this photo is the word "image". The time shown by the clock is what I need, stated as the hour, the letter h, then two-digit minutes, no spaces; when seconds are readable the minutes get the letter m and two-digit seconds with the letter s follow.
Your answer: 8h25
